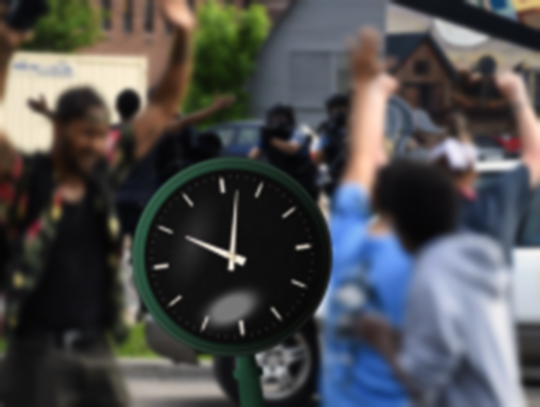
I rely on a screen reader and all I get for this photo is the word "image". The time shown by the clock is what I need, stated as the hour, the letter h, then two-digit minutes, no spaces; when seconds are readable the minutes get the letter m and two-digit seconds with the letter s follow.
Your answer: 10h02
